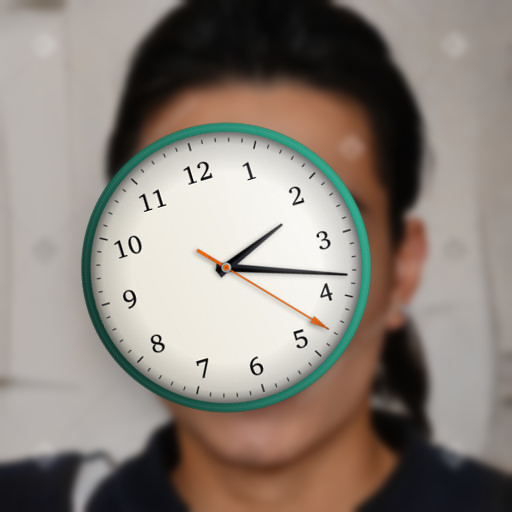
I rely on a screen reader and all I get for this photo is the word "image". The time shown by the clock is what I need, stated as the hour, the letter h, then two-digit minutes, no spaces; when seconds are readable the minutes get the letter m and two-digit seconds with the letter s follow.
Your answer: 2h18m23s
